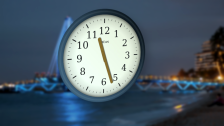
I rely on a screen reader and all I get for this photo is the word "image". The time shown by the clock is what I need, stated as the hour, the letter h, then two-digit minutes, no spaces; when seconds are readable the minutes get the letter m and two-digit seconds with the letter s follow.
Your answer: 11h27
